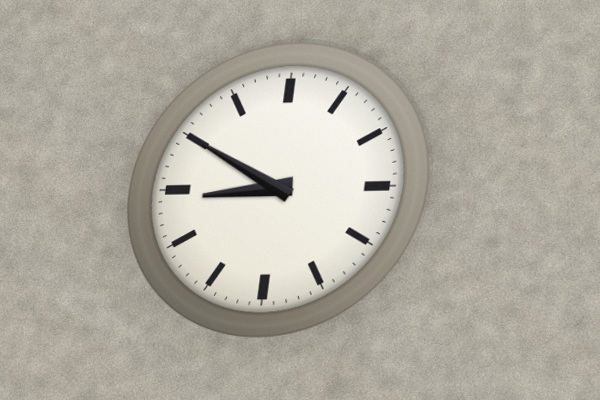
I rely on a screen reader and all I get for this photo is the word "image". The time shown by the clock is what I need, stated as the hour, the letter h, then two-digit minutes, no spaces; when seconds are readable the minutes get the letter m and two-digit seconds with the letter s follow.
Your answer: 8h50
